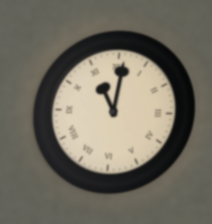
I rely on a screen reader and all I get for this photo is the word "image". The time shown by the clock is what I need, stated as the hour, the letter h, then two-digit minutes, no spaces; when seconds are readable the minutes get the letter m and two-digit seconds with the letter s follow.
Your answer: 11h01
